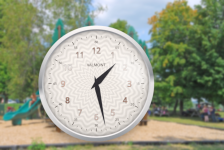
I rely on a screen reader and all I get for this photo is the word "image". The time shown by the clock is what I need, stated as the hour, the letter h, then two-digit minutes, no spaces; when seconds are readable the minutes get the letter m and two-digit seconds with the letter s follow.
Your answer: 1h28
